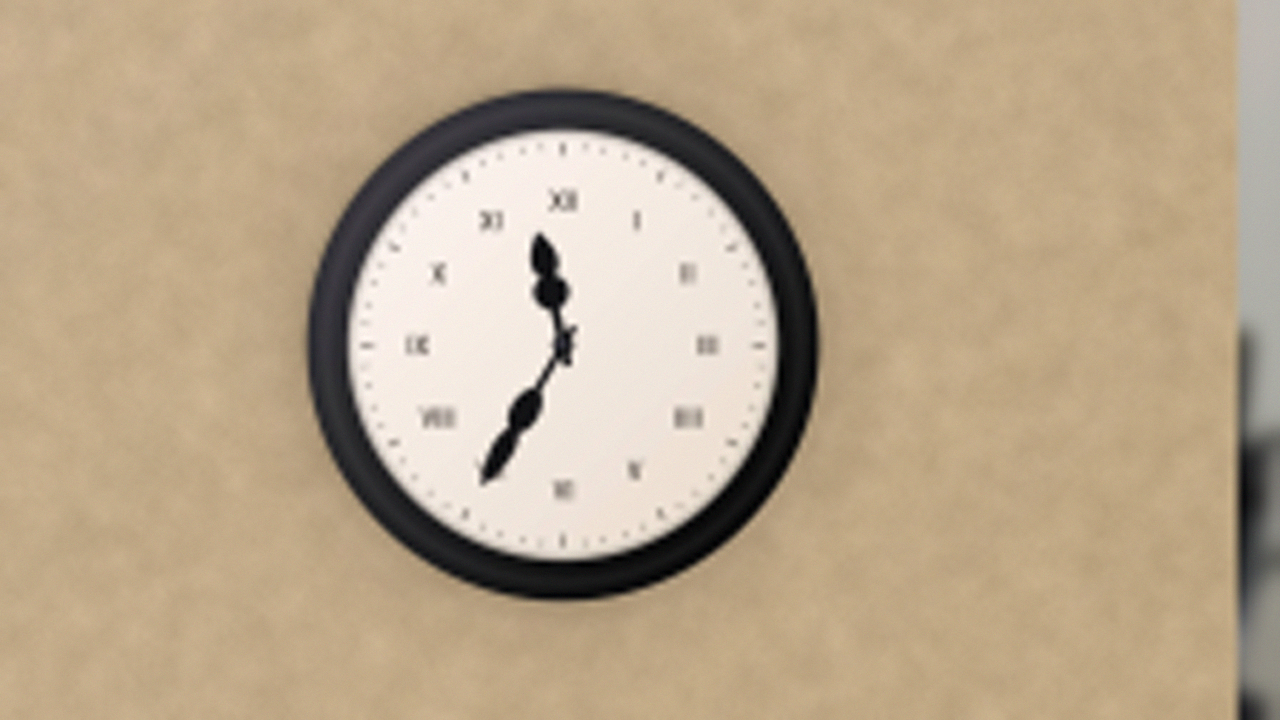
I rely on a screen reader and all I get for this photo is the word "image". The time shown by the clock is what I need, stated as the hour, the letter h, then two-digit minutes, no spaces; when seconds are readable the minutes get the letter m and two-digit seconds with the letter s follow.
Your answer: 11h35
